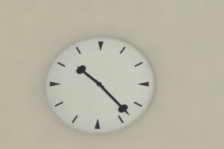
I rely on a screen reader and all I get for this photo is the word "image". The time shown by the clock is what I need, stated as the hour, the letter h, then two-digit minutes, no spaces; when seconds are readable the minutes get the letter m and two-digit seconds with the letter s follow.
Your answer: 10h23
